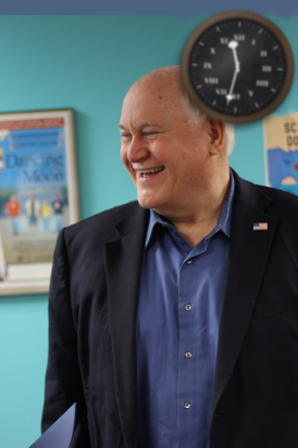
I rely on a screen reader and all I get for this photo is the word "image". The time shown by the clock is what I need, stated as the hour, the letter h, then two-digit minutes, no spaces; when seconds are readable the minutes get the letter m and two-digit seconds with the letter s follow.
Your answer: 11h32
